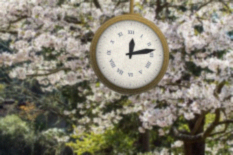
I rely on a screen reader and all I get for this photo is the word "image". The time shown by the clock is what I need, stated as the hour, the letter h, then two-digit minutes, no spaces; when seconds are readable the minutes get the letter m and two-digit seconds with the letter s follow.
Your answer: 12h13
